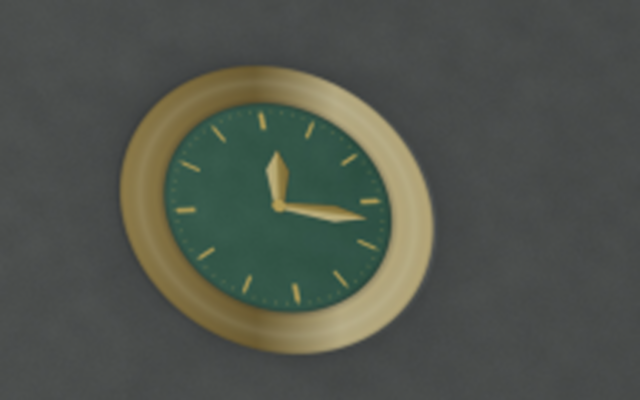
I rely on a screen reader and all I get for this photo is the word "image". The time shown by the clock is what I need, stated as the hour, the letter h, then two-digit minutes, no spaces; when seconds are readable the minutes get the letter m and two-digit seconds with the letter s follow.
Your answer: 12h17
